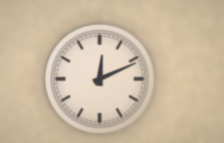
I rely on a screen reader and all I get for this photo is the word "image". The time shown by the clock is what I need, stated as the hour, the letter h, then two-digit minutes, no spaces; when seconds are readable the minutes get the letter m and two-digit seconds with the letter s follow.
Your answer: 12h11
